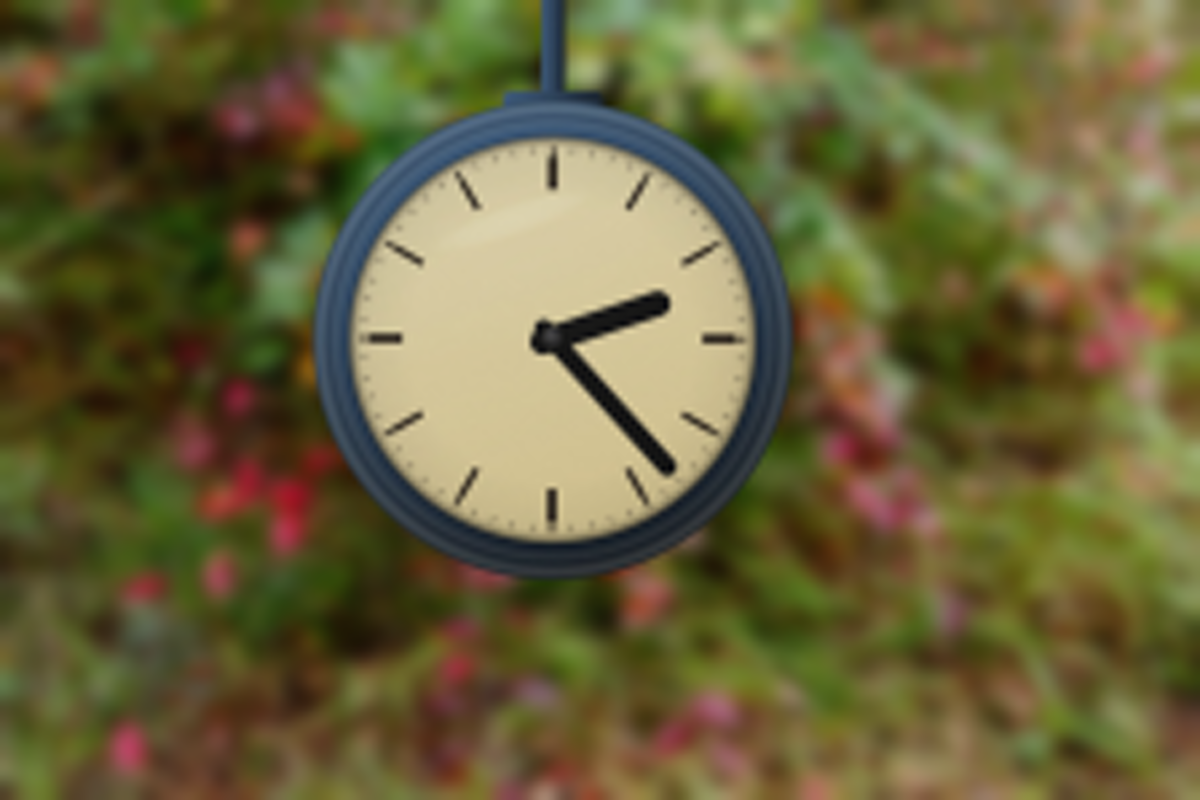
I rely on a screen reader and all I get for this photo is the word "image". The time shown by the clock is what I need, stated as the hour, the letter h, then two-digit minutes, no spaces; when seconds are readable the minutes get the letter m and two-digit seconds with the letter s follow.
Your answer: 2h23
